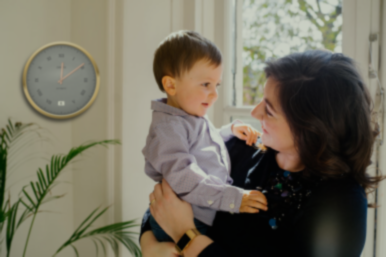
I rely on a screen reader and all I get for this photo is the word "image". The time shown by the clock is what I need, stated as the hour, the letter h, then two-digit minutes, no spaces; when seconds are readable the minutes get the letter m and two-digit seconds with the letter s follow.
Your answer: 12h09
